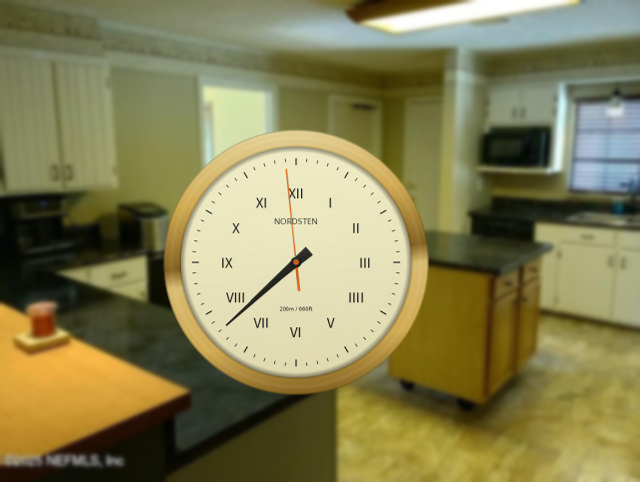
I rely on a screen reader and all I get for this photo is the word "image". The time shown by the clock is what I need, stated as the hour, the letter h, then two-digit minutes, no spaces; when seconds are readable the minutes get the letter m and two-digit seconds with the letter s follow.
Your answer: 7h37m59s
